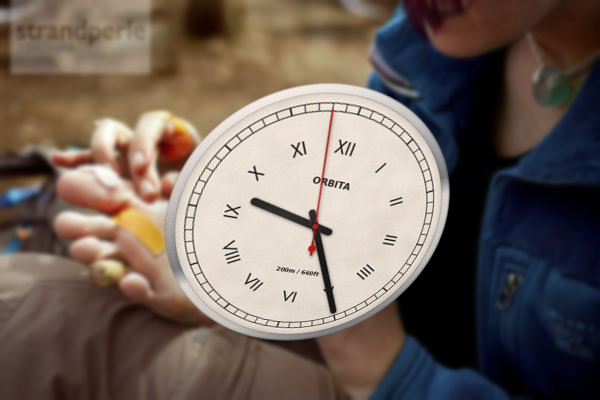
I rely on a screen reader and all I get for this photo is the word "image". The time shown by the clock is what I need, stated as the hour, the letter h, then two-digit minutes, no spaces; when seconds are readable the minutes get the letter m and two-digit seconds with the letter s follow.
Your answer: 9h24m58s
